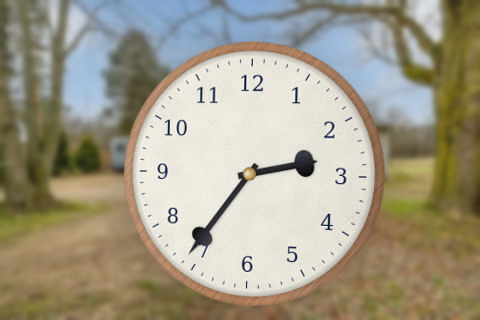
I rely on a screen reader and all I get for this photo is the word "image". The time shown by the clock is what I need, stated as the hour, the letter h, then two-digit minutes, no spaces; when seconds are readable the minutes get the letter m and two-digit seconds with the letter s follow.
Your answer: 2h36
